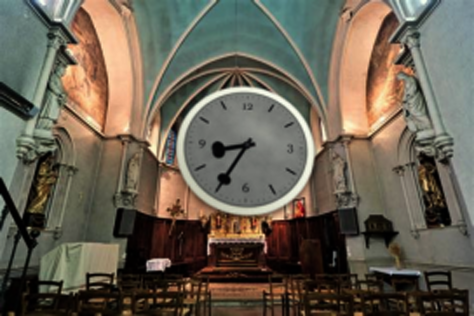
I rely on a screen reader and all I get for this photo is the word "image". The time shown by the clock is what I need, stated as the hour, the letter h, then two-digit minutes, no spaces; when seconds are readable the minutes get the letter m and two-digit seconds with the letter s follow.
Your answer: 8h35
